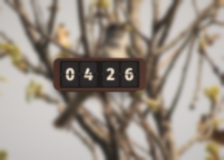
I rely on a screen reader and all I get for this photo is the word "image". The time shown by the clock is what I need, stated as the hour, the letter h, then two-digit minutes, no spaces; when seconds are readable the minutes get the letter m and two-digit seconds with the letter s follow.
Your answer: 4h26
